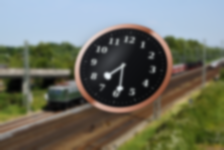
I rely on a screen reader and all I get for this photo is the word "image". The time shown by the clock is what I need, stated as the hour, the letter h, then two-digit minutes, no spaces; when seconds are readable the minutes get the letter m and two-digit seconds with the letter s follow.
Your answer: 7h29
